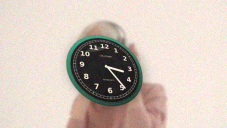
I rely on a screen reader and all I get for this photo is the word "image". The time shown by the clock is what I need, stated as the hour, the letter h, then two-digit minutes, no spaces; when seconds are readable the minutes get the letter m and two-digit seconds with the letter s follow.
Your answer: 3h24
